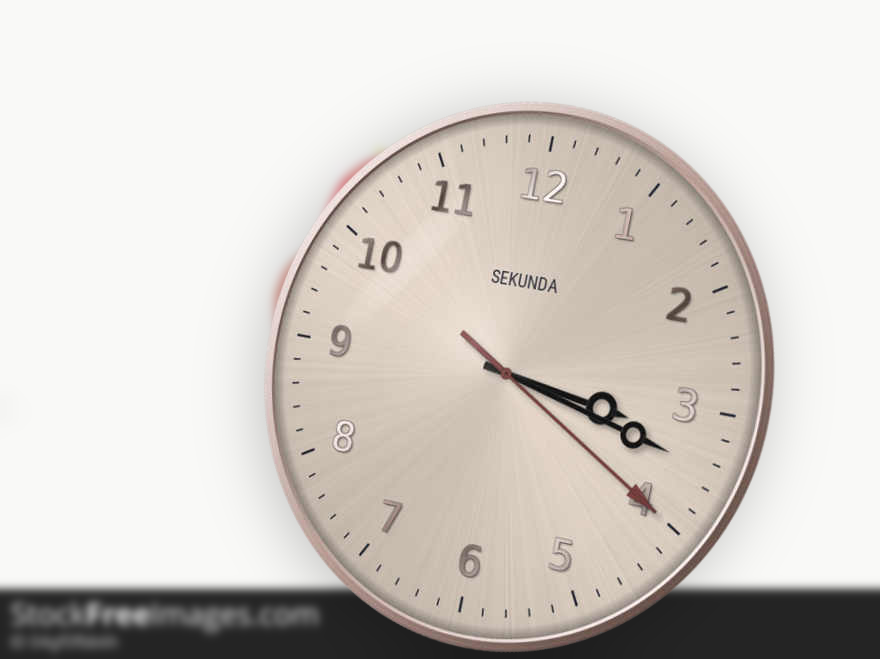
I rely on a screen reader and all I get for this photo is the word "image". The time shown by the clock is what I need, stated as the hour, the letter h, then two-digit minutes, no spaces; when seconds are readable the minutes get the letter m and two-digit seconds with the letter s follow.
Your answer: 3h17m20s
